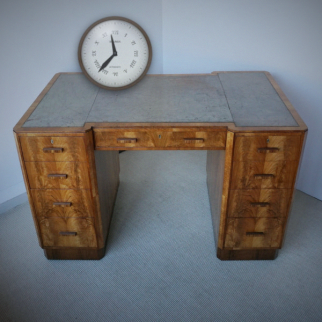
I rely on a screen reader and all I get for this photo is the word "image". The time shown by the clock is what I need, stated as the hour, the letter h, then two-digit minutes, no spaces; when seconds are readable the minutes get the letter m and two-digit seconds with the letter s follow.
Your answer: 11h37
